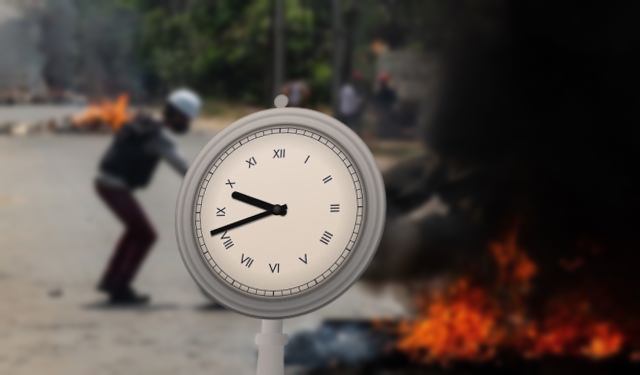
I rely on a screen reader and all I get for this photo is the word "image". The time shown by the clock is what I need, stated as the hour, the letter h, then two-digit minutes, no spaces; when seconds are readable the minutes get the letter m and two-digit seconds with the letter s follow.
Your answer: 9h42
